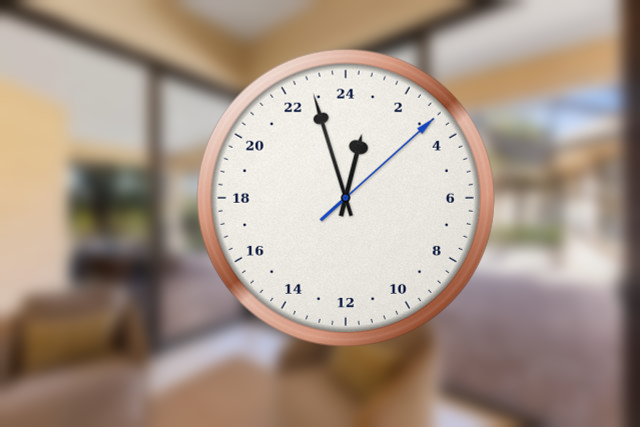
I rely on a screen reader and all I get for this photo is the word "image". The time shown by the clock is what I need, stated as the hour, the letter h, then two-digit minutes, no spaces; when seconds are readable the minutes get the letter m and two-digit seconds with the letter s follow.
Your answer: 0h57m08s
